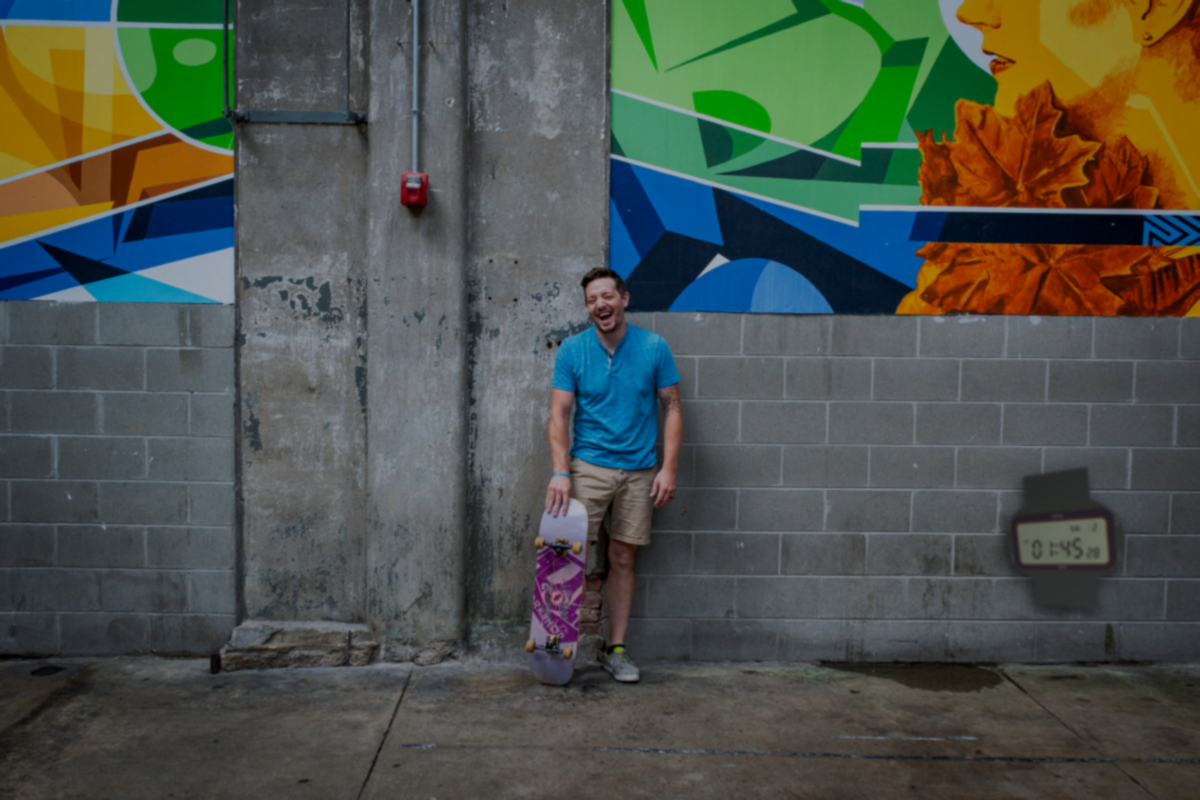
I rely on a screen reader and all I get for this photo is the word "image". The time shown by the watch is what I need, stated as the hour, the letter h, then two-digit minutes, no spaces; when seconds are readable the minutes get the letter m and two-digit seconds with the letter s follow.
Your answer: 1h45
